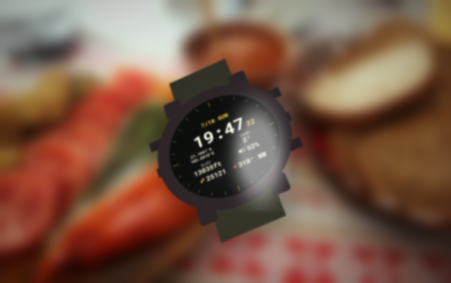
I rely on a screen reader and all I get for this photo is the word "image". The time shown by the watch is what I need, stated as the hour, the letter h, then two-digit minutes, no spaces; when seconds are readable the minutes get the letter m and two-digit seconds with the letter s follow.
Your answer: 19h47
